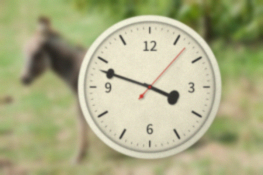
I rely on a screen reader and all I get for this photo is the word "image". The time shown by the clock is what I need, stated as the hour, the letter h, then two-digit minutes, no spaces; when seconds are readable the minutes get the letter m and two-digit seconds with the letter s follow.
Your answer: 3h48m07s
